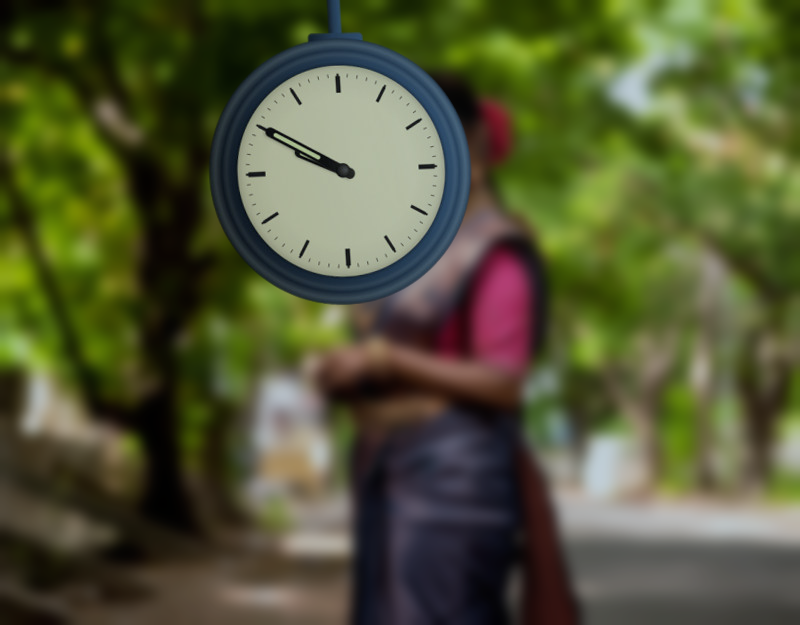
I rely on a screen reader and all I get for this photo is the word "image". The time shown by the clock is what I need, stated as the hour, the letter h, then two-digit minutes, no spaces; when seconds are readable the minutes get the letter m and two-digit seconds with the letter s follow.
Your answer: 9h50
